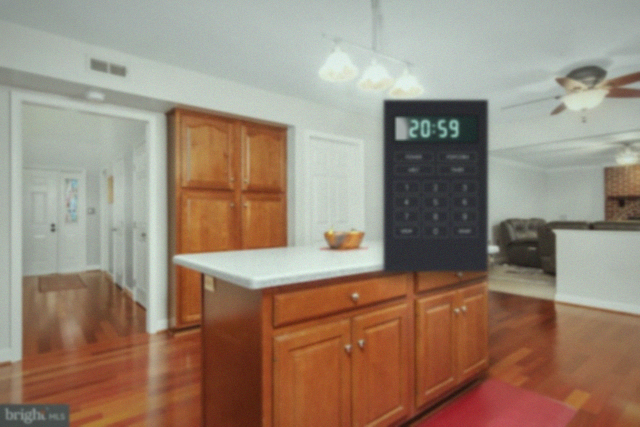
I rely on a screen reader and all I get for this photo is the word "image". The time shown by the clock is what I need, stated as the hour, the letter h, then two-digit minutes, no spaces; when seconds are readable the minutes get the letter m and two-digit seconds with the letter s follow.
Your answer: 20h59
